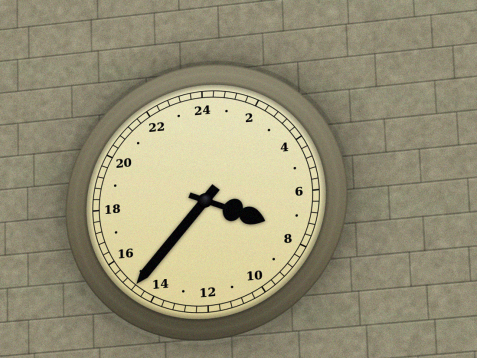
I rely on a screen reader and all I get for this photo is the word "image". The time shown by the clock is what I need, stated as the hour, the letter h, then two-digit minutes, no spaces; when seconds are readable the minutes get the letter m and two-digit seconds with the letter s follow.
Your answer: 7h37
